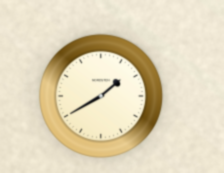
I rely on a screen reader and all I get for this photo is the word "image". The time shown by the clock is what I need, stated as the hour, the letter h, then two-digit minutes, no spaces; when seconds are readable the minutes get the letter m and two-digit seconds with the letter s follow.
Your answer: 1h40
